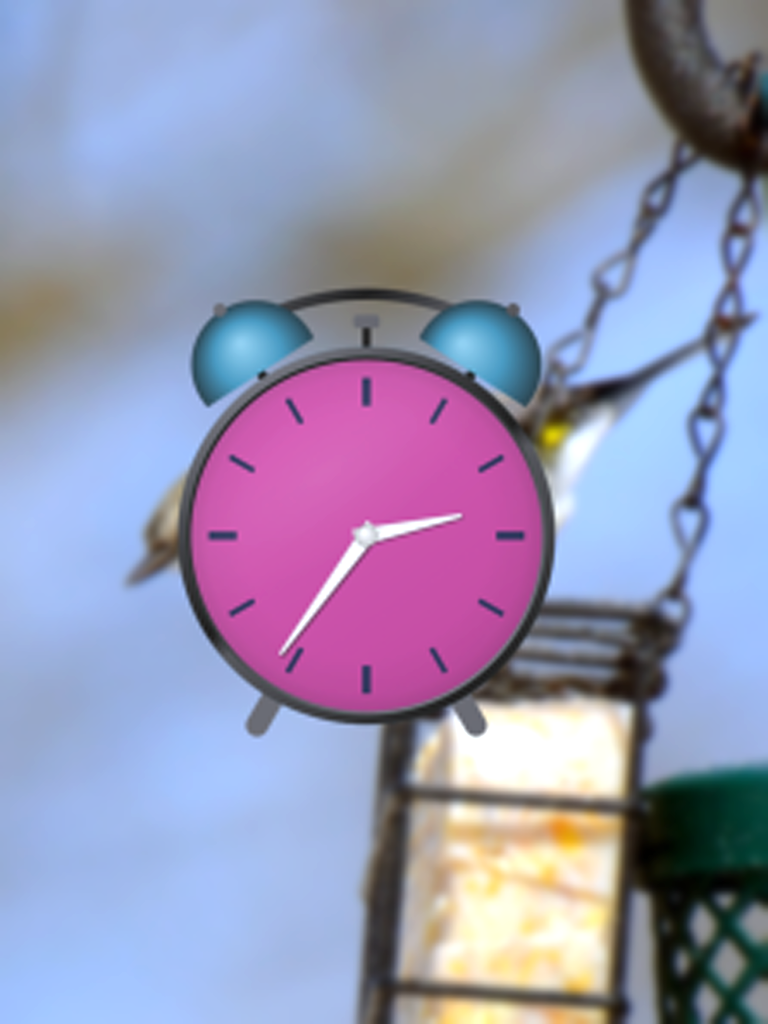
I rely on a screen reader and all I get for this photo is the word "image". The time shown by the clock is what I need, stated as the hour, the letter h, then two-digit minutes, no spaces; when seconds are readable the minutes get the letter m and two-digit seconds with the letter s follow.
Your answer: 2h36
